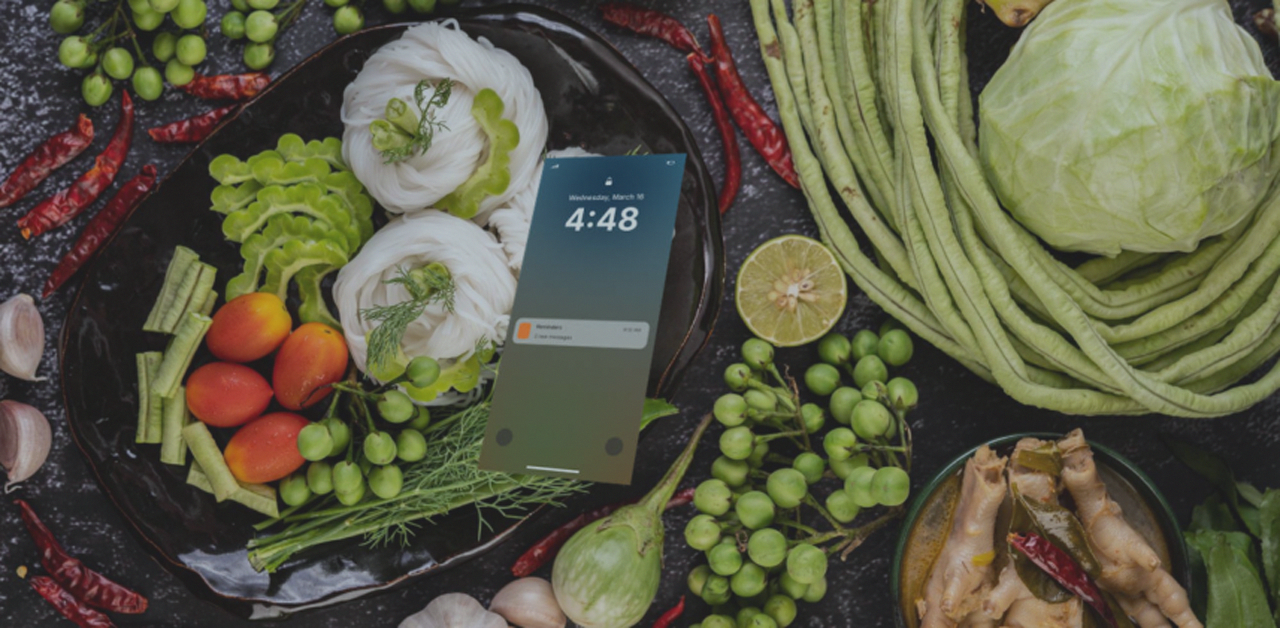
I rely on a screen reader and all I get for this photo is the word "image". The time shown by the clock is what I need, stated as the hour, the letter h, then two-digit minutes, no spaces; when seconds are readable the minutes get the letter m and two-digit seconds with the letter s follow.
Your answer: 4h48
